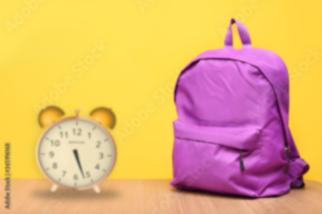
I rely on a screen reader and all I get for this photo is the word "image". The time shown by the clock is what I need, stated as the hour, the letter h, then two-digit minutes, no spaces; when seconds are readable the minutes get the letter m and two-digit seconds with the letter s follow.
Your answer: 5h27
